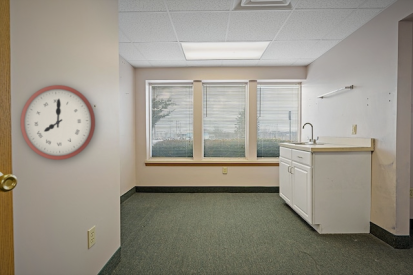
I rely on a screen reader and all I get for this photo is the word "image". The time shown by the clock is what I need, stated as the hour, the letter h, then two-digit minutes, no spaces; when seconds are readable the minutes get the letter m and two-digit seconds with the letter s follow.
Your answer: 8h01
